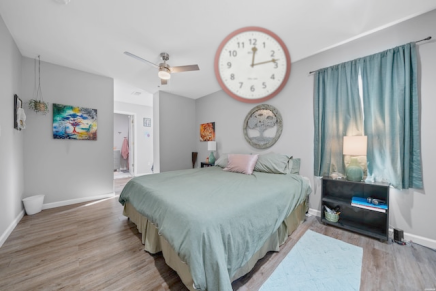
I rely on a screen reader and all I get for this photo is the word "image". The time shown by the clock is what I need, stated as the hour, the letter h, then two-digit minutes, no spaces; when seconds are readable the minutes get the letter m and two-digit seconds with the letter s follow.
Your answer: 12h13
